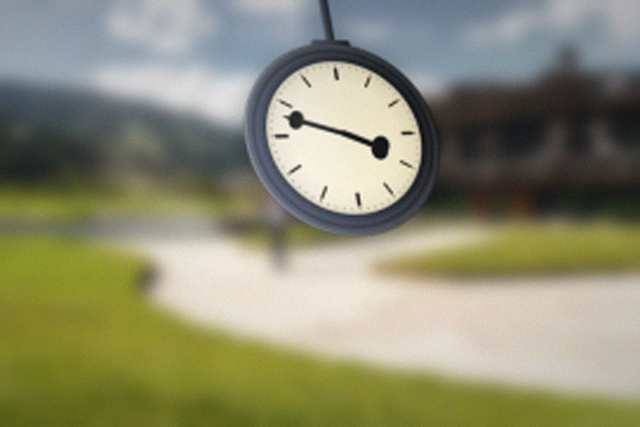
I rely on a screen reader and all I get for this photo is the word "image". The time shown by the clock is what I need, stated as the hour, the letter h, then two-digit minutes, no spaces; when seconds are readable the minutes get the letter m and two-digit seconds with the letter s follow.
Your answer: 3h48
